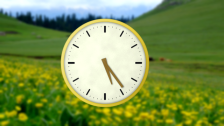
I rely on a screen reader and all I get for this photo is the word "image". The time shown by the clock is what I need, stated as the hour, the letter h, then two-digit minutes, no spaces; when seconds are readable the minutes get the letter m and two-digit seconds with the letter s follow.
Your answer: 5h24
